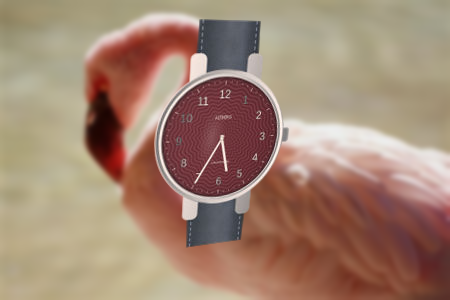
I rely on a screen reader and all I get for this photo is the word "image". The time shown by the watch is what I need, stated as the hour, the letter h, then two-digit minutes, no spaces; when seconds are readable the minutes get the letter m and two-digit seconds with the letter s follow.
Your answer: 5h35
